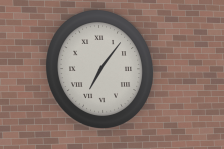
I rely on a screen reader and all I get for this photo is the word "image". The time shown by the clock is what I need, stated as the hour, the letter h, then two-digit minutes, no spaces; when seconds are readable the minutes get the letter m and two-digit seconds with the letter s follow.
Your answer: 7h07
